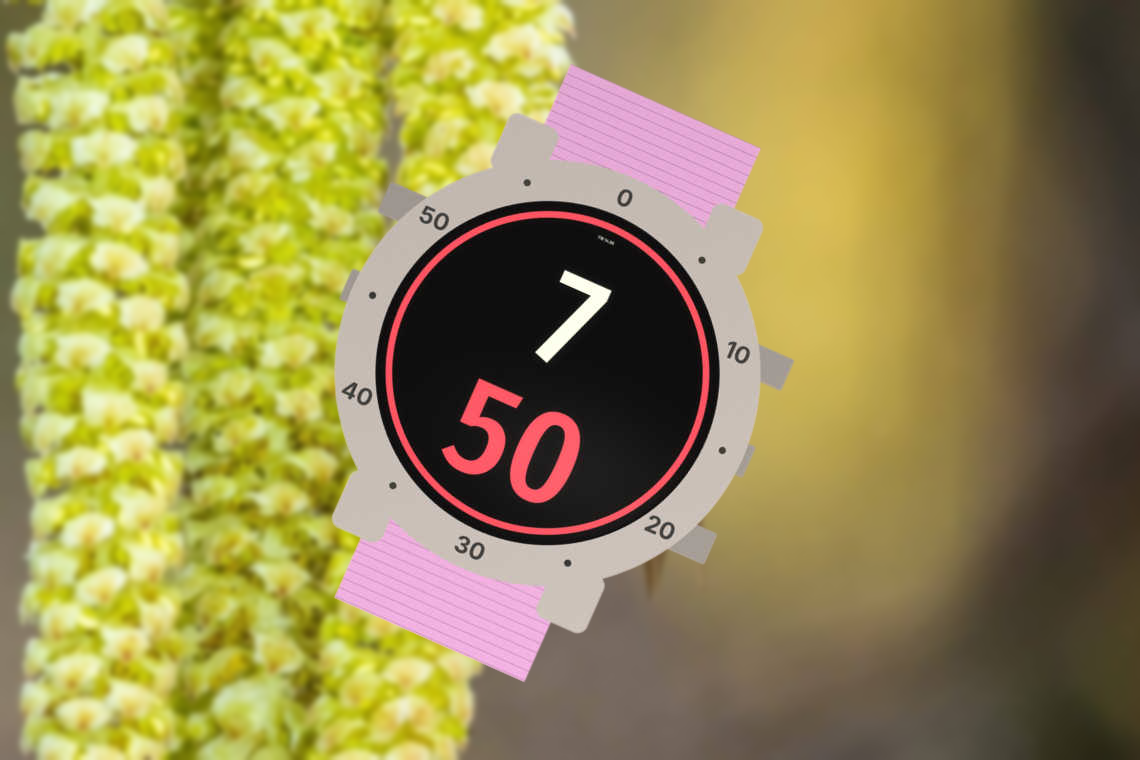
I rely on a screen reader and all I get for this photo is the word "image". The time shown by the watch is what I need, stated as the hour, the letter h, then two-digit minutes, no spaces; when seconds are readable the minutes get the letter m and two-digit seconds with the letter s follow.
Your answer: 7h50
